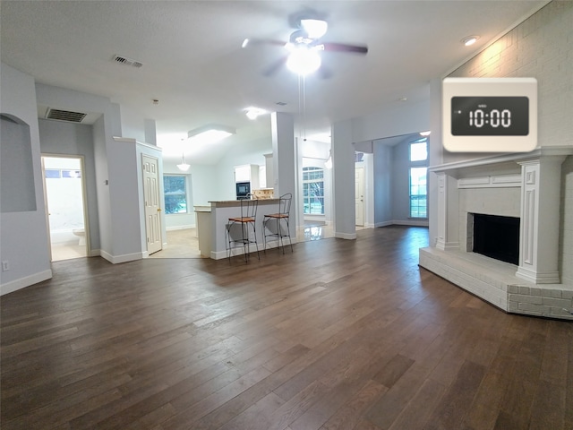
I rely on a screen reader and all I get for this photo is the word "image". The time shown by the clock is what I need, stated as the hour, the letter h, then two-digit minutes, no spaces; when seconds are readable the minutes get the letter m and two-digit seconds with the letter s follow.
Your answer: 10h00
